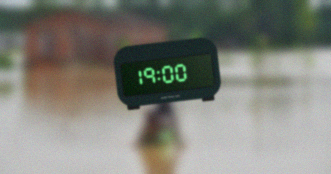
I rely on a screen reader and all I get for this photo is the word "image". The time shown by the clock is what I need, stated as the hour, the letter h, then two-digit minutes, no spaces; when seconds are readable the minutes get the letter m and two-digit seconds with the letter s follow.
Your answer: 19h00
